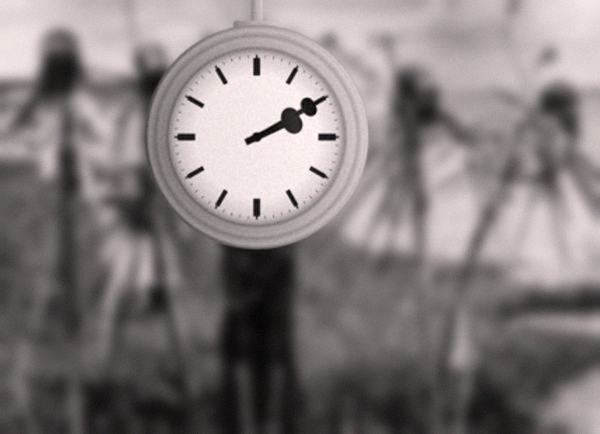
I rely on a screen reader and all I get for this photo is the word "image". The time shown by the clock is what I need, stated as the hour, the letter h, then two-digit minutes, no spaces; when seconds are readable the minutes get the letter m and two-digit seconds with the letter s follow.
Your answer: 2h10
